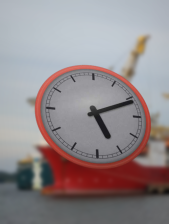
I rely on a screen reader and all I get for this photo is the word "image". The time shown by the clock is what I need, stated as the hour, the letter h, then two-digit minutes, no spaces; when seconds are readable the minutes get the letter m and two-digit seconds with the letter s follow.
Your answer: 5h11
